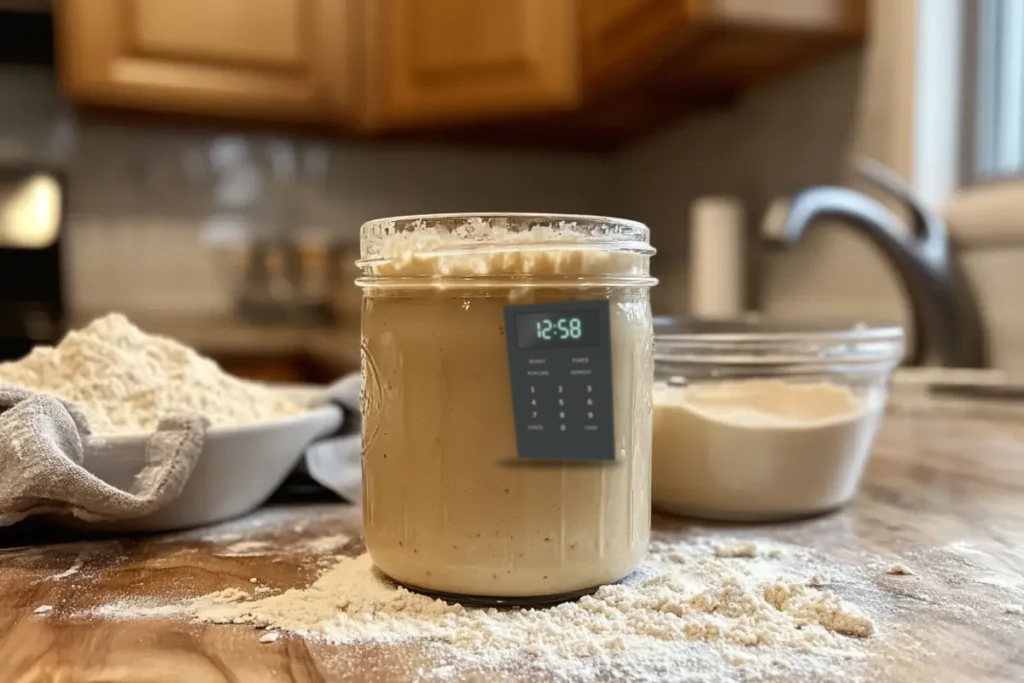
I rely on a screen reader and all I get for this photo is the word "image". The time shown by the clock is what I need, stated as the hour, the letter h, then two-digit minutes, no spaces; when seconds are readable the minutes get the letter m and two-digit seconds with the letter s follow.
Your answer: 12h58
